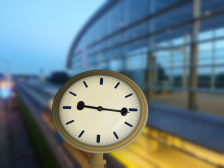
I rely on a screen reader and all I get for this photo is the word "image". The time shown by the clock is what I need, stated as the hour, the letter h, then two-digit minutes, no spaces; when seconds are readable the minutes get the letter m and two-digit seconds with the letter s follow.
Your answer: 9h16
